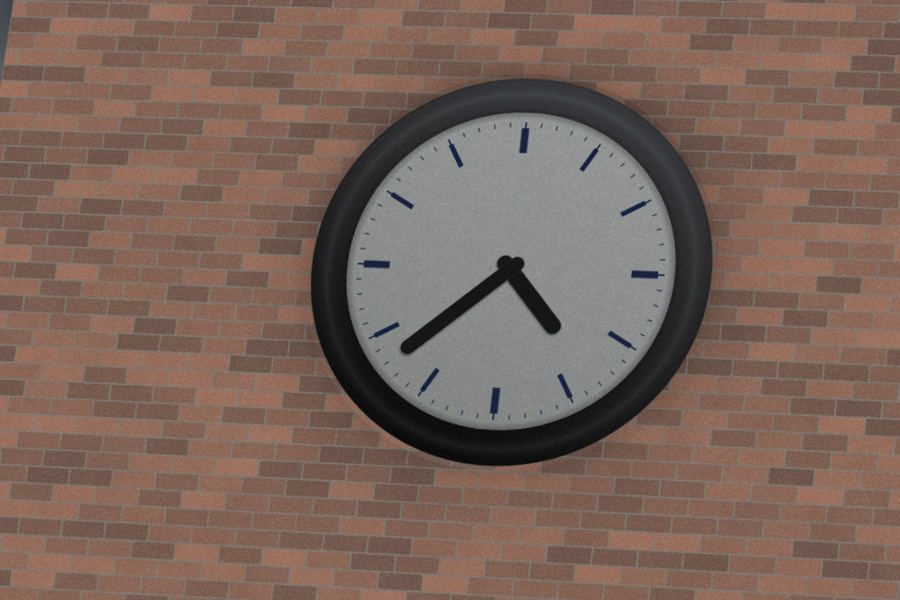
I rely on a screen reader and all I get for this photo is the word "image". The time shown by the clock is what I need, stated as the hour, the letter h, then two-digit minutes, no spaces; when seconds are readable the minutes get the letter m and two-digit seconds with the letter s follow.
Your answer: 4h38
